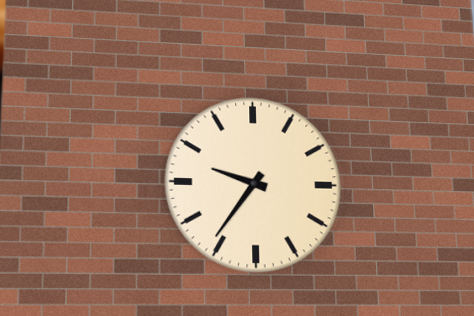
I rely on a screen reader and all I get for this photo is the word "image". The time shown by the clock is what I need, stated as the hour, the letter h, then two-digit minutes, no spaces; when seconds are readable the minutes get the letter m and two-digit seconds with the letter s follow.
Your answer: 9h36
